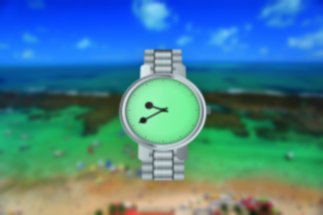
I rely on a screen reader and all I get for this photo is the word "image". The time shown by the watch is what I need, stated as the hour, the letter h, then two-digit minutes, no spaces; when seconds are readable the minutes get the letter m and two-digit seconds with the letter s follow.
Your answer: 9h40
